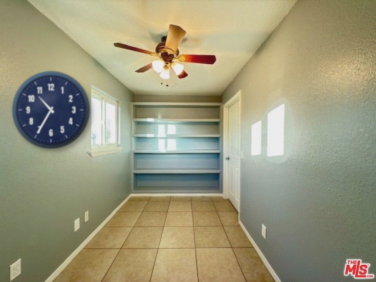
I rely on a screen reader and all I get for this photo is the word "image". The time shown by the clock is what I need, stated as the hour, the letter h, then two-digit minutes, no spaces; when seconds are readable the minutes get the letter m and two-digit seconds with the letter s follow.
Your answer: 10h35
